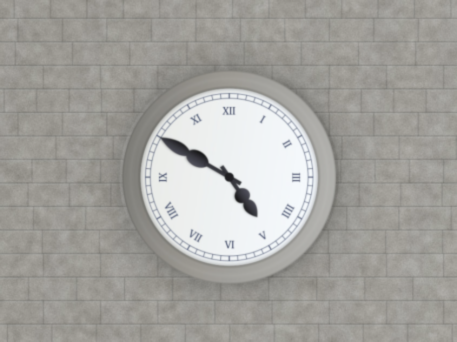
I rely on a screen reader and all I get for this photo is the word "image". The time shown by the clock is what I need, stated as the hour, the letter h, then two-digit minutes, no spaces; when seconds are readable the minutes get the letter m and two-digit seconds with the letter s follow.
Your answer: 4h50
